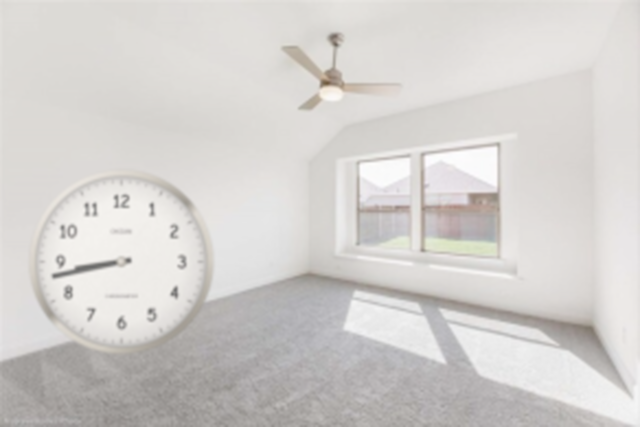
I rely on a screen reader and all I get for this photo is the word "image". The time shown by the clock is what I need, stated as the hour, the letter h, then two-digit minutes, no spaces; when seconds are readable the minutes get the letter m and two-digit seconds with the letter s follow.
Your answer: 8h43
